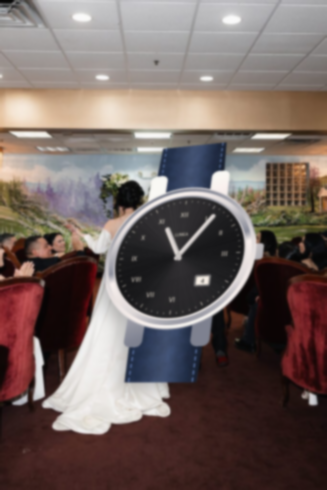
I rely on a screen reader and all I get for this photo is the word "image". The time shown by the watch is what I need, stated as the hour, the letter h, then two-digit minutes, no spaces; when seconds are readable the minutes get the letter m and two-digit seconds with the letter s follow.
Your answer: 11h06
